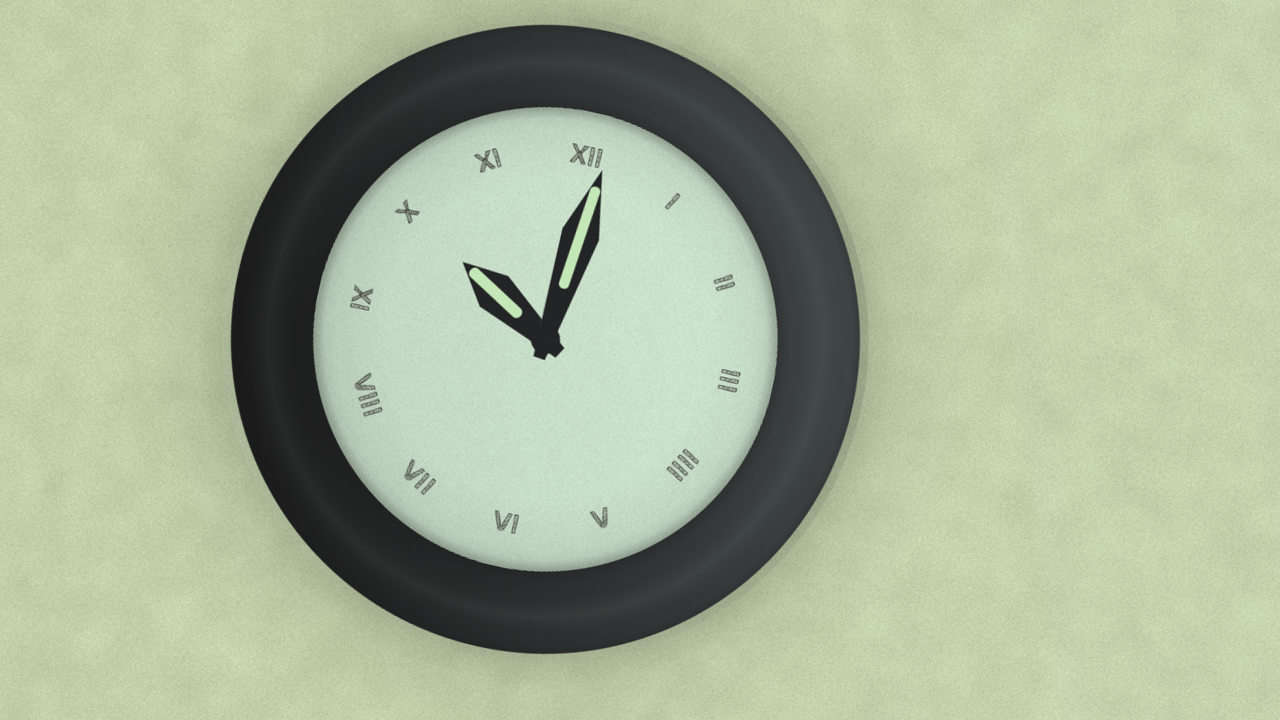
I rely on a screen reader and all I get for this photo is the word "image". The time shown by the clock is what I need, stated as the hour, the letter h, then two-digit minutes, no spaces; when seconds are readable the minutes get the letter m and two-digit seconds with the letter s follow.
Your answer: 10h01
